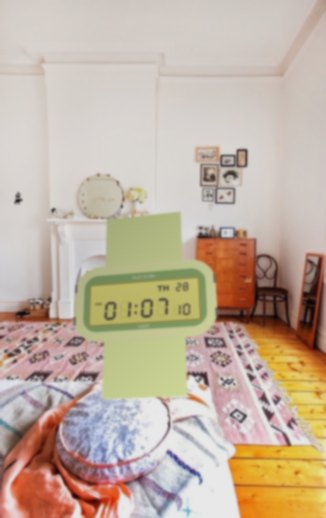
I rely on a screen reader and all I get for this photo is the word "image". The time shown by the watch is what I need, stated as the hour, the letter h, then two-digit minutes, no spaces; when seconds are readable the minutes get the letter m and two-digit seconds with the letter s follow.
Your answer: 1h07m10s
